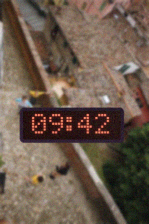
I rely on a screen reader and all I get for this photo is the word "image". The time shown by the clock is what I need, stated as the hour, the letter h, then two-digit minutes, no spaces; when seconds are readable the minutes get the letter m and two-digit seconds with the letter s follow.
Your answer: 9h42
